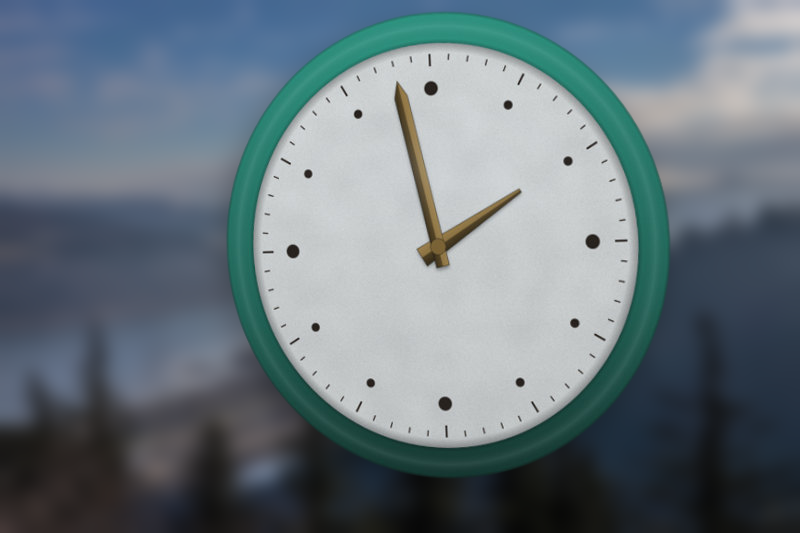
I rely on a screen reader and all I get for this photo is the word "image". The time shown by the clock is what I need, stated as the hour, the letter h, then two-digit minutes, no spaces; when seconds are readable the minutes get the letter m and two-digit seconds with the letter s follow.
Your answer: 1h58
